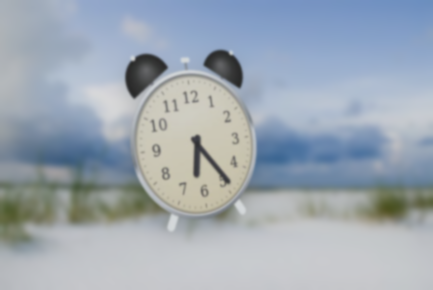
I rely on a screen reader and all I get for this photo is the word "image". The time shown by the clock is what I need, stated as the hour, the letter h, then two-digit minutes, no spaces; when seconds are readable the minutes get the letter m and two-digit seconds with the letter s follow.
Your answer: 6h24
